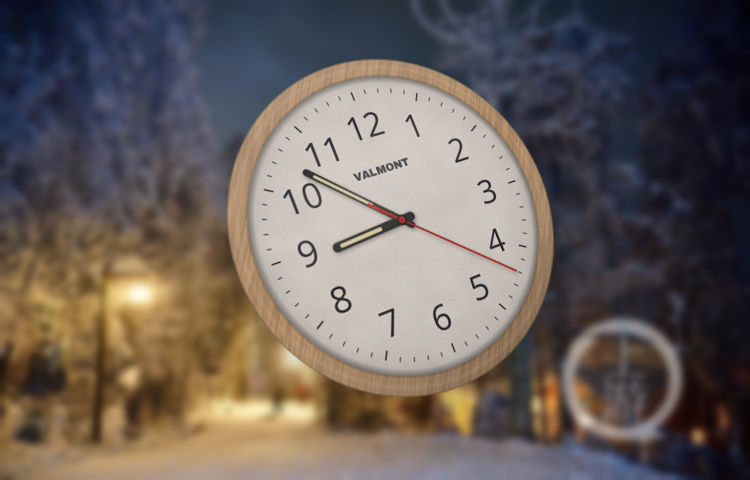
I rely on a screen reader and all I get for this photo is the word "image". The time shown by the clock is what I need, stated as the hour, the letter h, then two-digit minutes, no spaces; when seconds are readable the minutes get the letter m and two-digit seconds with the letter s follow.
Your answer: 8h52m22s
